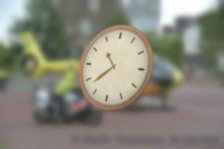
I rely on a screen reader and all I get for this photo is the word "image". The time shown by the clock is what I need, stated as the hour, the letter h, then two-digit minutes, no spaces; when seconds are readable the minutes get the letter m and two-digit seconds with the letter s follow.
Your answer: 10h38
